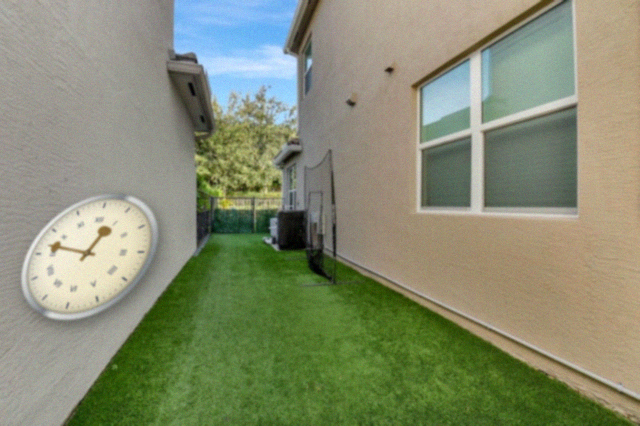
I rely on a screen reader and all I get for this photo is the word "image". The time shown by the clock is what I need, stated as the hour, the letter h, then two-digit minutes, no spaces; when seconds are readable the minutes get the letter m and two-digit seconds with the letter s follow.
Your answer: 12h47
